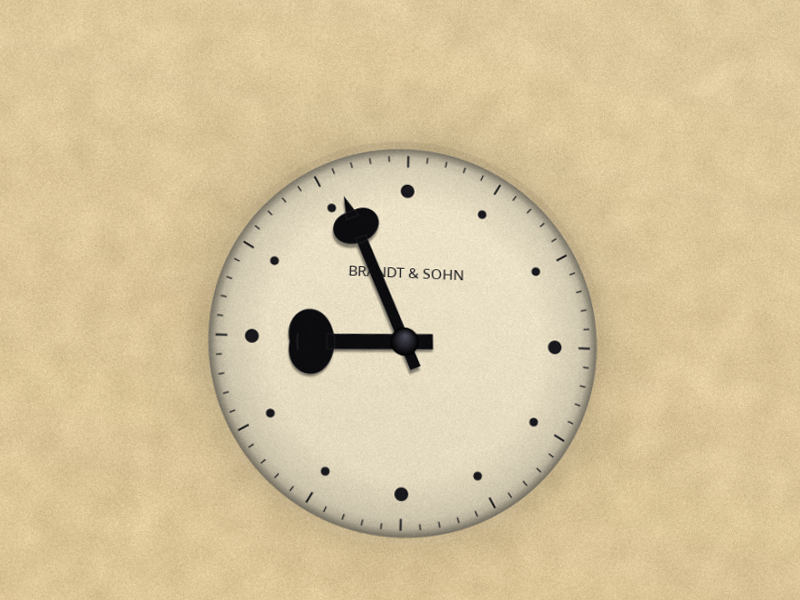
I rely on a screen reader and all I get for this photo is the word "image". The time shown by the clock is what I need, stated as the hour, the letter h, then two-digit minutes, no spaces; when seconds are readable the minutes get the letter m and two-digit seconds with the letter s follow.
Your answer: 8h56
